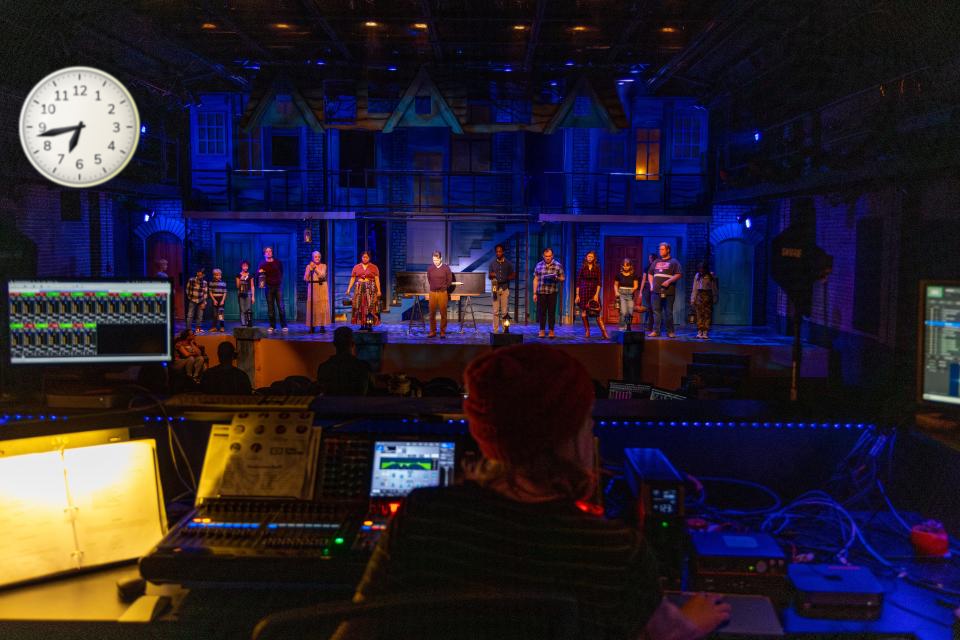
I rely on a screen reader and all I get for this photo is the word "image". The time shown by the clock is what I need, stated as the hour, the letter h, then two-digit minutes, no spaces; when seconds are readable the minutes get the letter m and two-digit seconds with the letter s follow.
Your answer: 6h43
